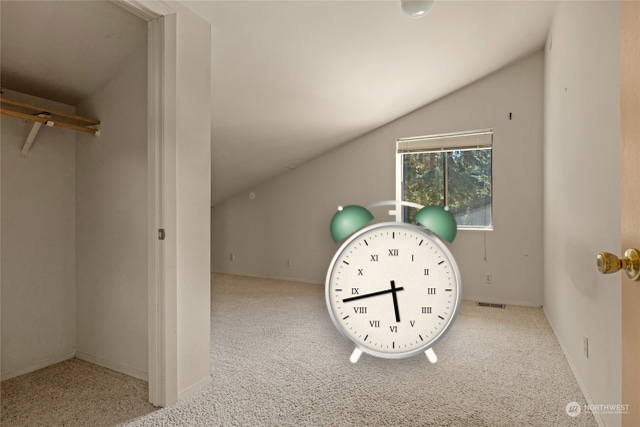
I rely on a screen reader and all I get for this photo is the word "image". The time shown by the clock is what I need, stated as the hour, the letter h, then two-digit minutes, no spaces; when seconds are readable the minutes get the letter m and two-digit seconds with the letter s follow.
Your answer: 5h43
